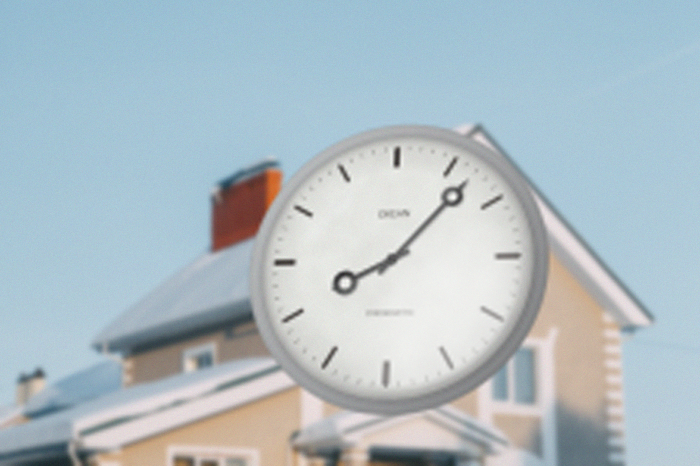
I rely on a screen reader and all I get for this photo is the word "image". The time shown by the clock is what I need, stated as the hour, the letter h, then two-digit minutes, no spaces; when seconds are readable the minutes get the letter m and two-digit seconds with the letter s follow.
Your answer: 8h07
